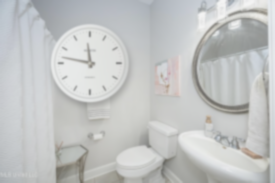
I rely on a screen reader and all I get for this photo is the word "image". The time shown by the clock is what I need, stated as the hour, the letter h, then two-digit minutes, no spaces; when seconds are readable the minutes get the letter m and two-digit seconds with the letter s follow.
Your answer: 11h47
